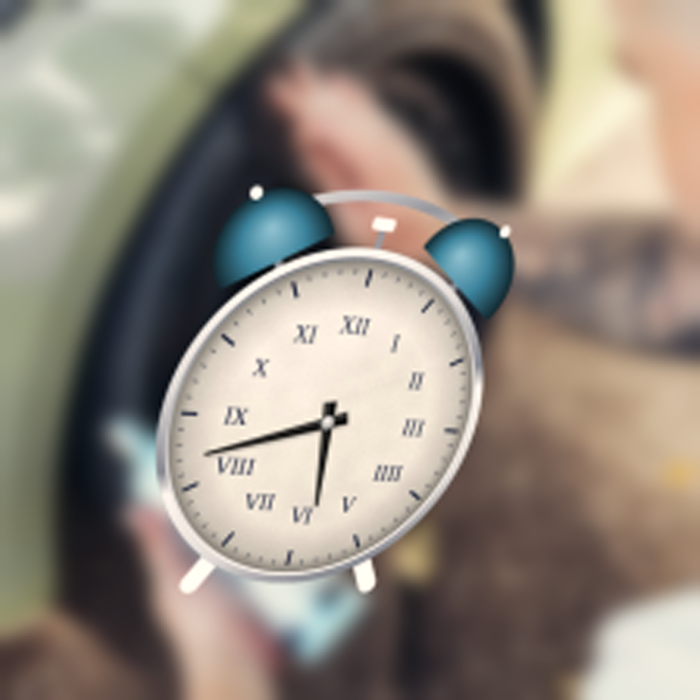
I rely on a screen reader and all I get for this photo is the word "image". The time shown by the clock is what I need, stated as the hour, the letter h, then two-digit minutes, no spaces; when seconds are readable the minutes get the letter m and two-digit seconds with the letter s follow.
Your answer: 5h42
